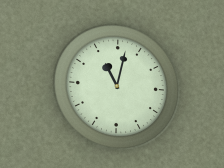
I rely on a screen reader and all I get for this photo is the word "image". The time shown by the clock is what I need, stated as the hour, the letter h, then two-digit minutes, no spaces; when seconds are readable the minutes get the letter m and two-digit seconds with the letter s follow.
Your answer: 11h02
